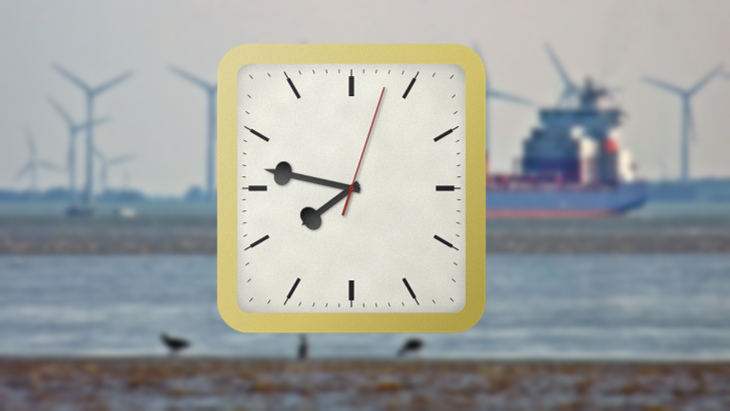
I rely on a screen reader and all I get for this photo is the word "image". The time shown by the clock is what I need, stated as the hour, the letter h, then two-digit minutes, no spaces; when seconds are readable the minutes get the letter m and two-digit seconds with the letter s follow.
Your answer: 7h47m03s
